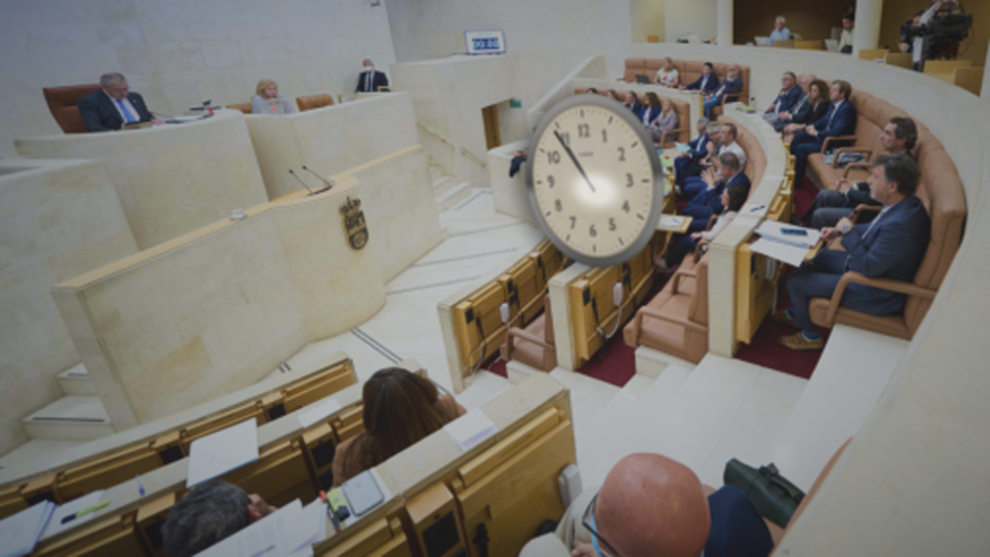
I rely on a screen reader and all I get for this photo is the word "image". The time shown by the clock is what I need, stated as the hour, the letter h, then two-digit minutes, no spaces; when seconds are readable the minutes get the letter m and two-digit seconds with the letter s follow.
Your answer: 10h54
